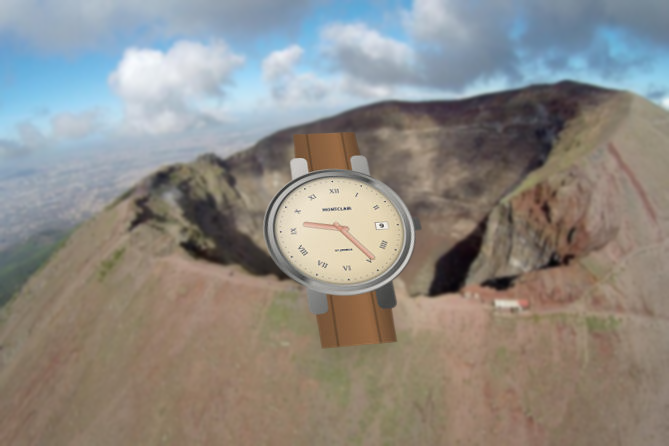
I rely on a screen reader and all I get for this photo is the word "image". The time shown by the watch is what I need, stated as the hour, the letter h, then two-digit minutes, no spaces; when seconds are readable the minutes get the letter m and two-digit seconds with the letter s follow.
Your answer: 9h24
